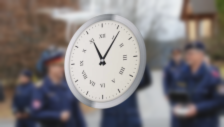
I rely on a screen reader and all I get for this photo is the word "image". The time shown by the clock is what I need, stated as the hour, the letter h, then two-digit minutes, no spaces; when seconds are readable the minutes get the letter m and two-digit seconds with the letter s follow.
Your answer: 11h06
